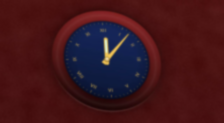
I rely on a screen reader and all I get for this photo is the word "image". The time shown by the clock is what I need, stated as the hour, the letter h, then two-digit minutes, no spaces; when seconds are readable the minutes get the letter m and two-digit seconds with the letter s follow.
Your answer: 12h07
